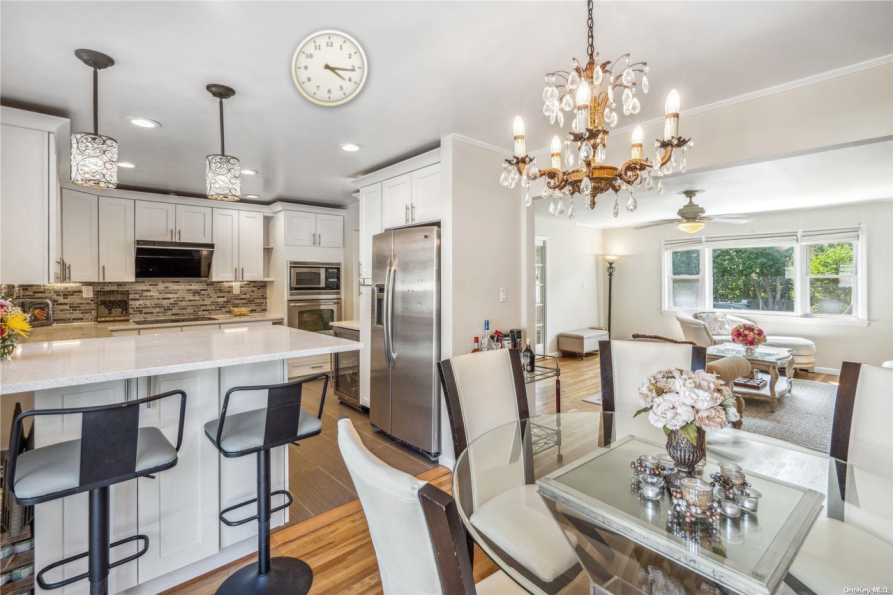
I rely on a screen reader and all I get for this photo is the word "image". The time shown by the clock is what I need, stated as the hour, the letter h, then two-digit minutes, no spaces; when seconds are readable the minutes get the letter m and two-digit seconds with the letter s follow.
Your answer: 4h16
